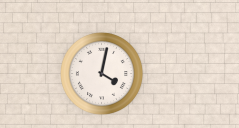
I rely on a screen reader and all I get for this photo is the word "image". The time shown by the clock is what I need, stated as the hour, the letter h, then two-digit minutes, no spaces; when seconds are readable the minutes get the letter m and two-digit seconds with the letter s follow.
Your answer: 4h02
